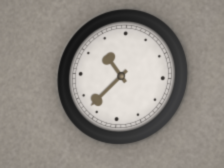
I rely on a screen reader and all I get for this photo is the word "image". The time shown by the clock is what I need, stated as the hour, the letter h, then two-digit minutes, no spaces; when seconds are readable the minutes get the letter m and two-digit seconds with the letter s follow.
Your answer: 10h37
